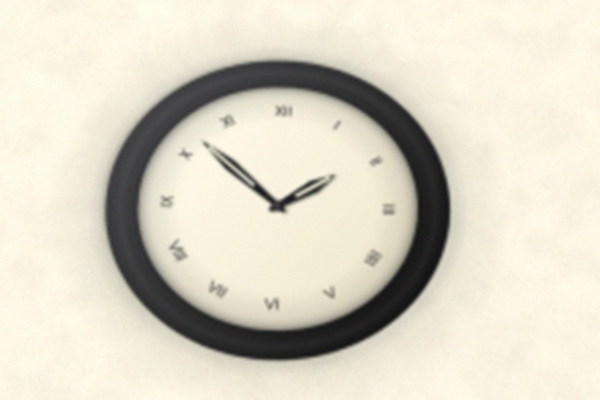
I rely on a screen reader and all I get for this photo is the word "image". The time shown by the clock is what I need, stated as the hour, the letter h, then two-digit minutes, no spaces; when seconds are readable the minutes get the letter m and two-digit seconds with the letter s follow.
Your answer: 1h52
